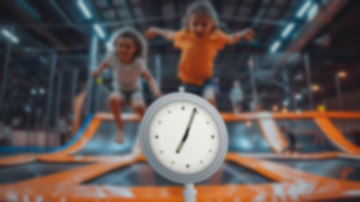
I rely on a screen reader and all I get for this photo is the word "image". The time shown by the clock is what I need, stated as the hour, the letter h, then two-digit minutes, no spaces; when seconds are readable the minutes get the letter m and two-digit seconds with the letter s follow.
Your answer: 7h04
